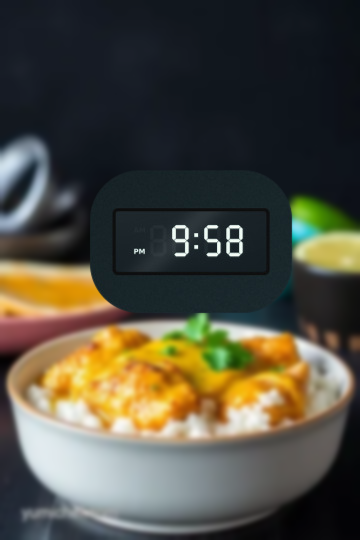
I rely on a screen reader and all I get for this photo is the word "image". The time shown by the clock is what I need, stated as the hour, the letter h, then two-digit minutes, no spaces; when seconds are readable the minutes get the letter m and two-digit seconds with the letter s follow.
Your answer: 9h58
